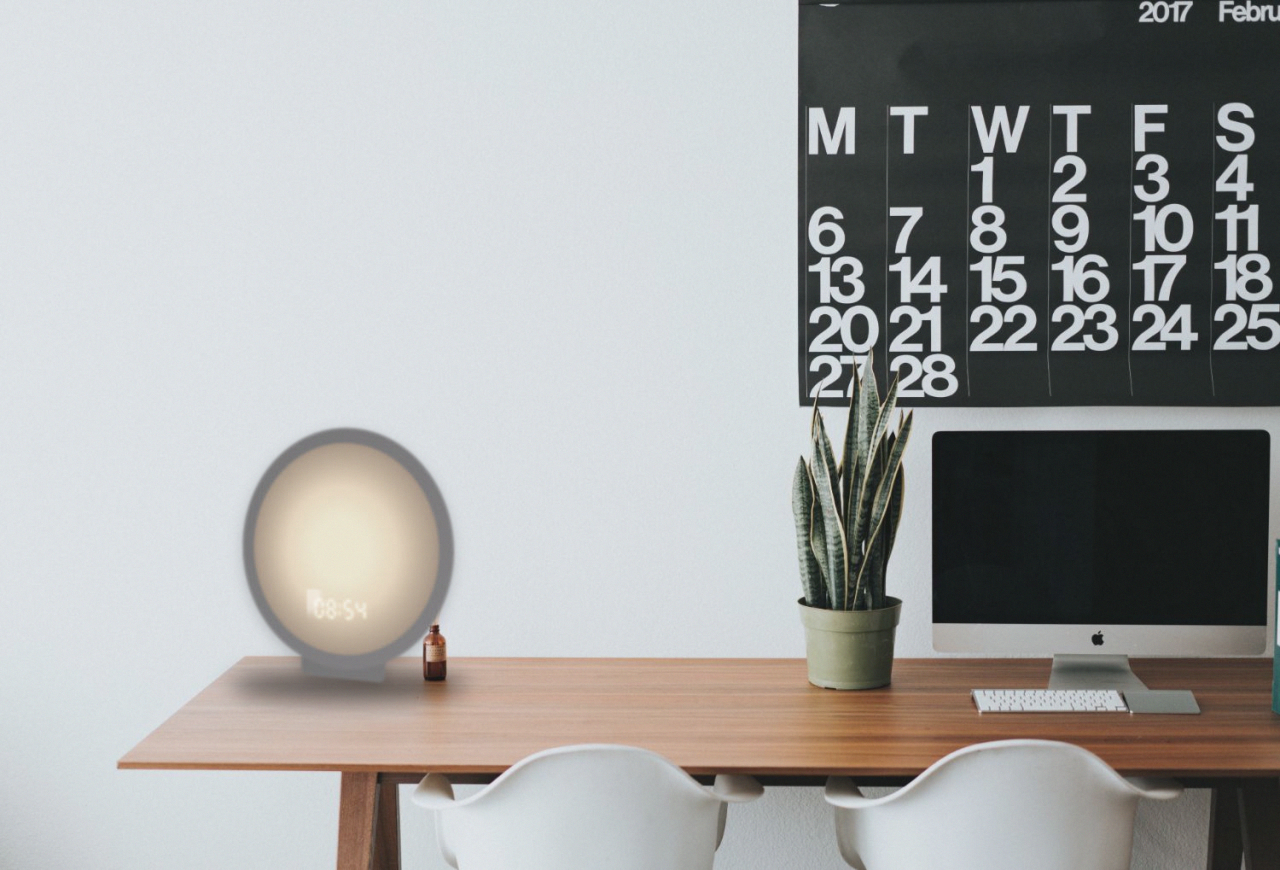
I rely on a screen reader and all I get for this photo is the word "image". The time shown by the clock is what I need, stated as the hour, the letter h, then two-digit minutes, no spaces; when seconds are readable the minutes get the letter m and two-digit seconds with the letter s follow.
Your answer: 8h54
